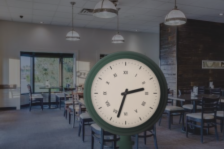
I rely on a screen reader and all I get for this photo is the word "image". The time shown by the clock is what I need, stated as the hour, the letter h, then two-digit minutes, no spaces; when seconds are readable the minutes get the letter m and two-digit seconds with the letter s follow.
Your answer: 2h33
